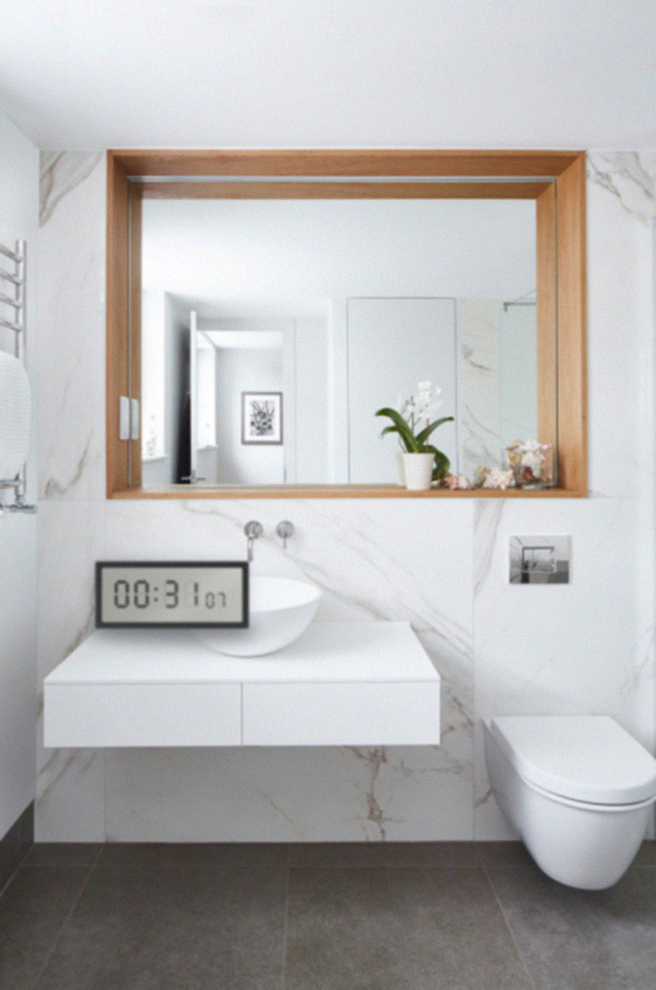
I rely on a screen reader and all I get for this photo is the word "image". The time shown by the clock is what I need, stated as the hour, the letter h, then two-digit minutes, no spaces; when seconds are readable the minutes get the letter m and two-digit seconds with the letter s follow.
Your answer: 0h31m07s
